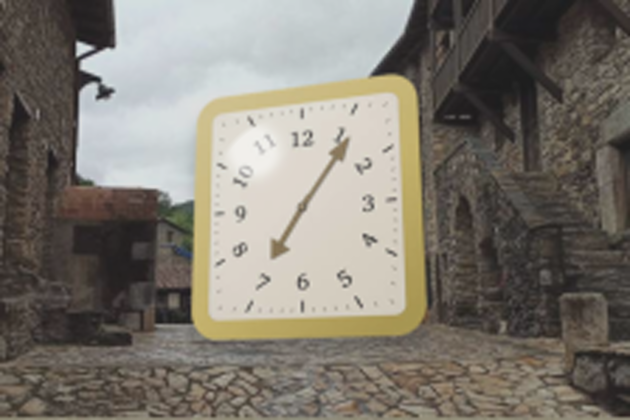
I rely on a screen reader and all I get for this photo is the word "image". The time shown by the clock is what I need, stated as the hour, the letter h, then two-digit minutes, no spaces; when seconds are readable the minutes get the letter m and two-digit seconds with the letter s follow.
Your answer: 7h06
